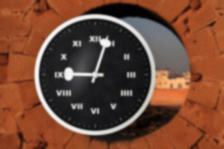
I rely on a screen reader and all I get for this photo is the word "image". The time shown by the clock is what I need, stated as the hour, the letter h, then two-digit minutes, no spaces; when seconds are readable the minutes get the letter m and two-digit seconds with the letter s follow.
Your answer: 9h03
